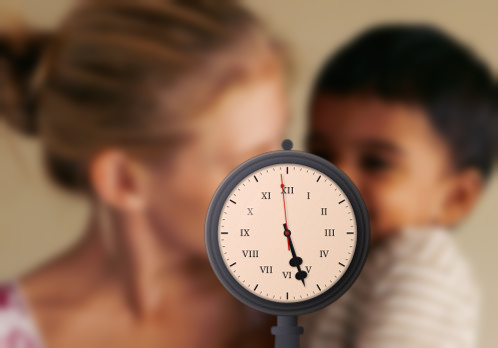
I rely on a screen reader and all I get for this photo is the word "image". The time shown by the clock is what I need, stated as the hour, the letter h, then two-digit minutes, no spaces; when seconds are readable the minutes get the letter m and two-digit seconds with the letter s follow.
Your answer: 5h26m59s
